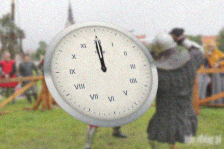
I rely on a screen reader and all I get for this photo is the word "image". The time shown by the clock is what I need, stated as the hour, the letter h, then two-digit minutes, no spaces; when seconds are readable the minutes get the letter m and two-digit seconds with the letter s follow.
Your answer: 12h00
